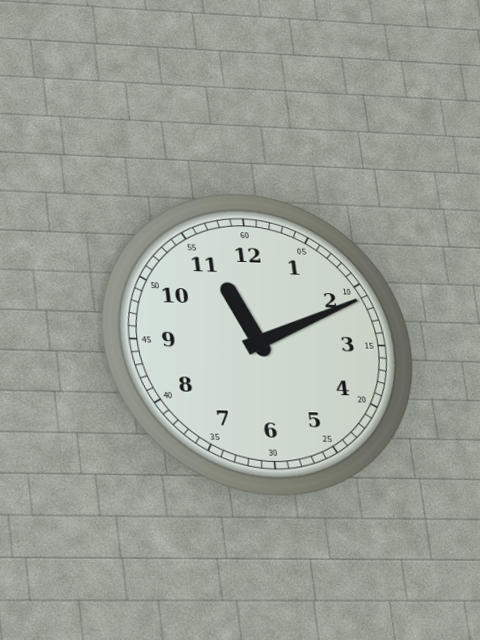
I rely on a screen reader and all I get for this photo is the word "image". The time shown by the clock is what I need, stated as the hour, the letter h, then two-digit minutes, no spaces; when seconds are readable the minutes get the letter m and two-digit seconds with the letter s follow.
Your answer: 11h11
